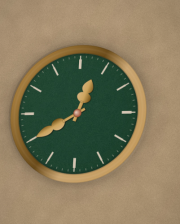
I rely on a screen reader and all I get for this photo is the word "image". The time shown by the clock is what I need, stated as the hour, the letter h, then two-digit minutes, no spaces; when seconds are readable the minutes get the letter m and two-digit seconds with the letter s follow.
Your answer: 12h40
